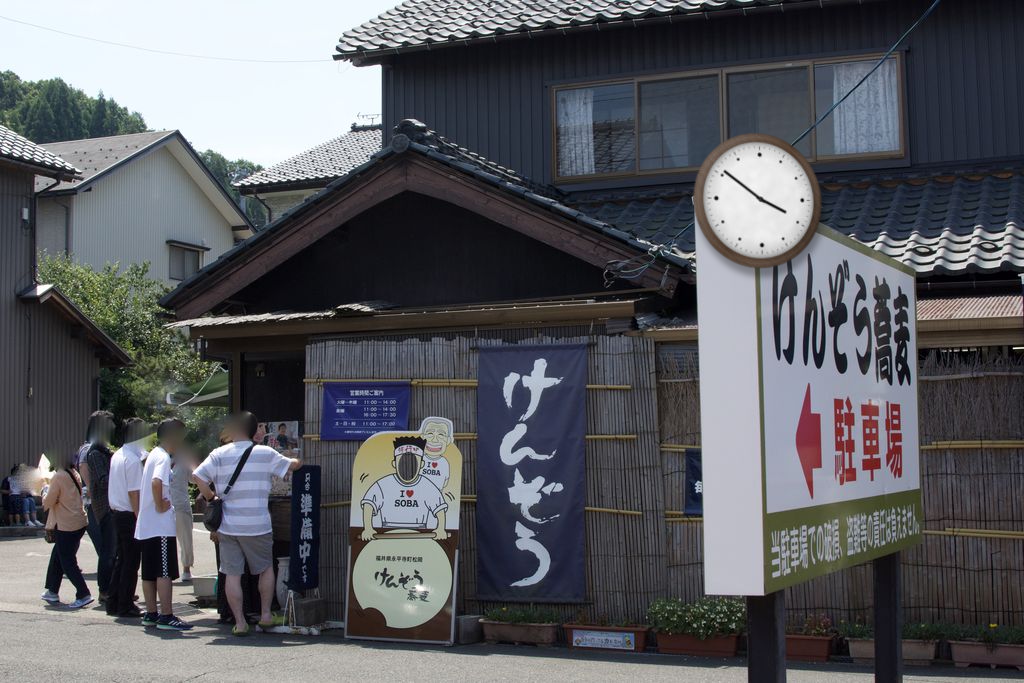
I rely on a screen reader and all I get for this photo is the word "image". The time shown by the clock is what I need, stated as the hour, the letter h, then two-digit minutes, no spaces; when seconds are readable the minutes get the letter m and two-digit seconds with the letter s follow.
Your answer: 3h51
